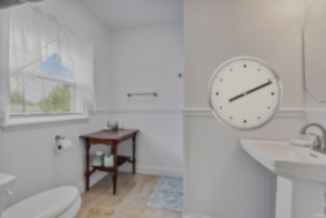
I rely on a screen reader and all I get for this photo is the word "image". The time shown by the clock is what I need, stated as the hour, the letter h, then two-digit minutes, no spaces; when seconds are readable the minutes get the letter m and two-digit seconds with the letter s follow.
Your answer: 8h11
